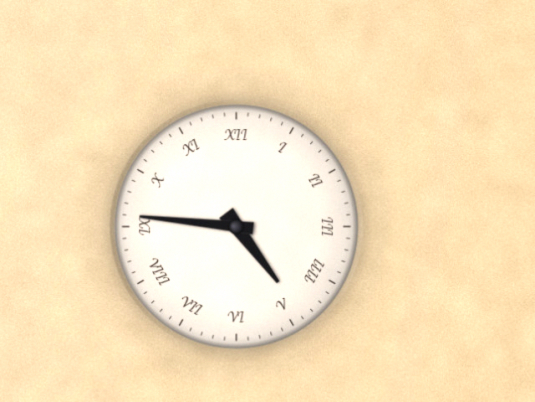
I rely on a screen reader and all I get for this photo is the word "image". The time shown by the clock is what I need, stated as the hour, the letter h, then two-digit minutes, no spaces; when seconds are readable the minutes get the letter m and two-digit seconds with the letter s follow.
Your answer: 4h46
